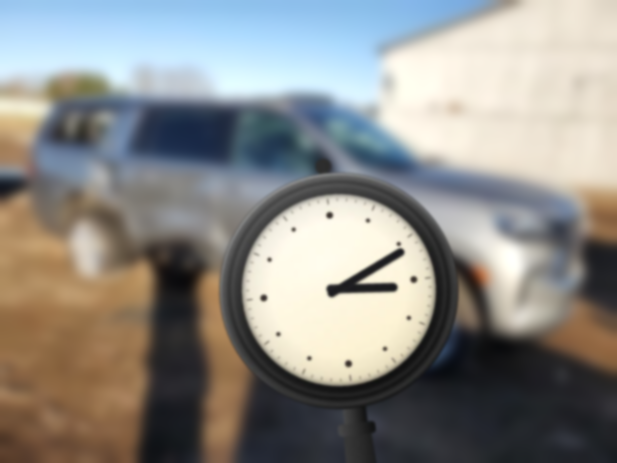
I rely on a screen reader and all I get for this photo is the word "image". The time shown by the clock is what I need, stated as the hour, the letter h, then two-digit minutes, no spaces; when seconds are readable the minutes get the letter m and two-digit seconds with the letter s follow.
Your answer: 3h11
